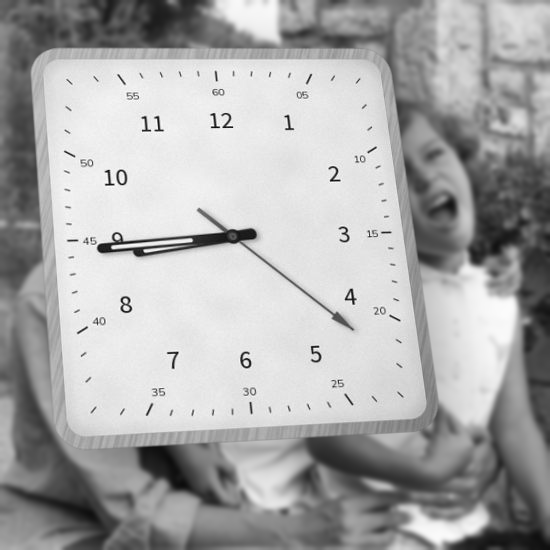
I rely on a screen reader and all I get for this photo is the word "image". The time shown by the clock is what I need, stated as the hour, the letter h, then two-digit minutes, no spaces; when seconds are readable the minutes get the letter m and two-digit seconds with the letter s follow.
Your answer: 8h44m22s
